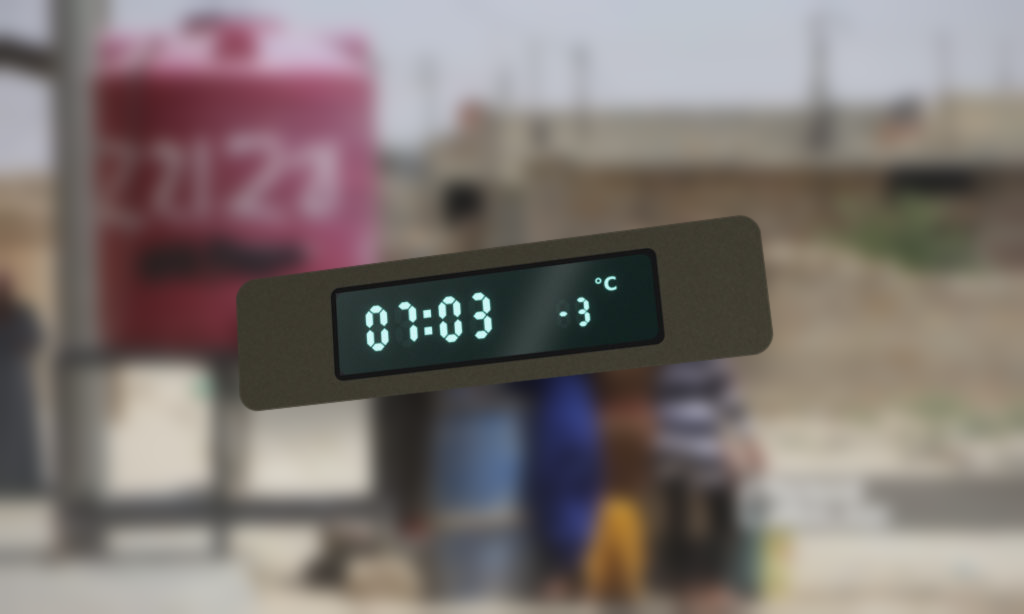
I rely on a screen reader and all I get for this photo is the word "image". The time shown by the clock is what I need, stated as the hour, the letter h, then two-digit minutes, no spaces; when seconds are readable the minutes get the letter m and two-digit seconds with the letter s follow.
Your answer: 7h03
